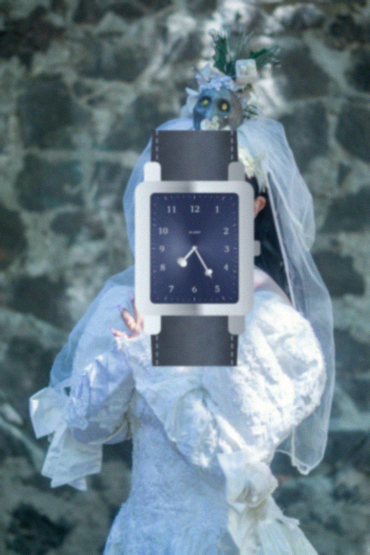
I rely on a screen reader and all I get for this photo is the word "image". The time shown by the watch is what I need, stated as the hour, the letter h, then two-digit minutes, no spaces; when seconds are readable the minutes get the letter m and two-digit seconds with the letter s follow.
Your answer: 7h25
